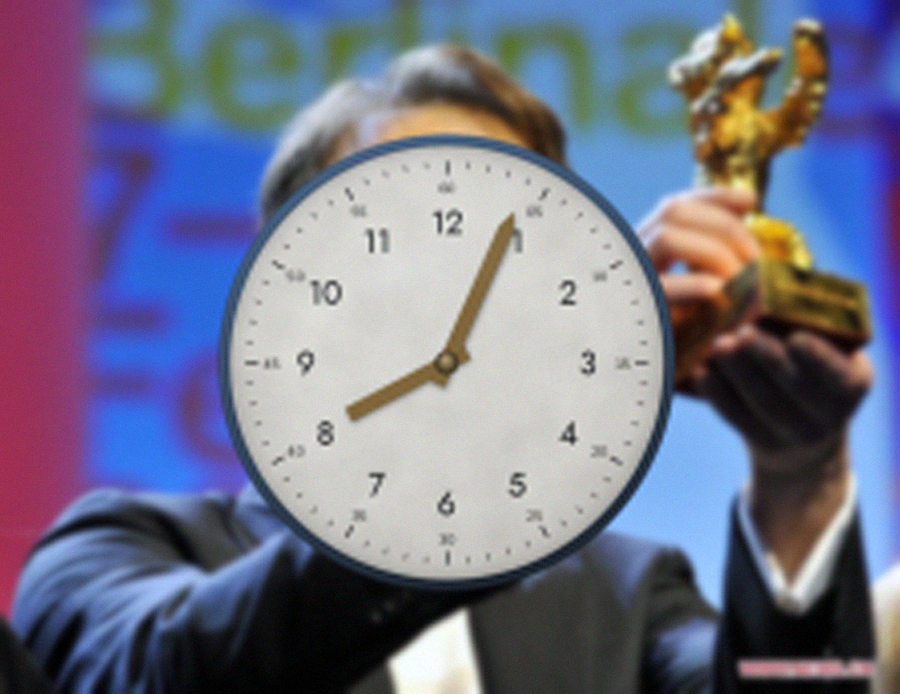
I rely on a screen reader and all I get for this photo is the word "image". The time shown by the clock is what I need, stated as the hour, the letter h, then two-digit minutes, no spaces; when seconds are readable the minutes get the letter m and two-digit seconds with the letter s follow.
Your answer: 8h04
